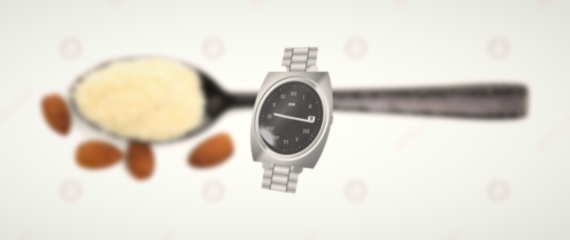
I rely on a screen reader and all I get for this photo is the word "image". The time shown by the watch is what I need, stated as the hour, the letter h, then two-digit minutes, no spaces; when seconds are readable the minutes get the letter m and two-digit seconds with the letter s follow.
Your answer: 9h16
